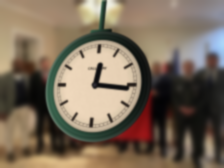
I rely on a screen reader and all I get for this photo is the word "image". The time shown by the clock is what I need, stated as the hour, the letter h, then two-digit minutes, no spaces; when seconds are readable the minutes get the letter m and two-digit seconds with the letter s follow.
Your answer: 12h16
